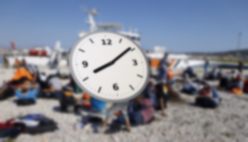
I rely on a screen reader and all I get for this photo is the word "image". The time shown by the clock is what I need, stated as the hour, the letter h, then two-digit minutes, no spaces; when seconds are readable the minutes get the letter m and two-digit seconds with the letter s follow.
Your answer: 8h09
